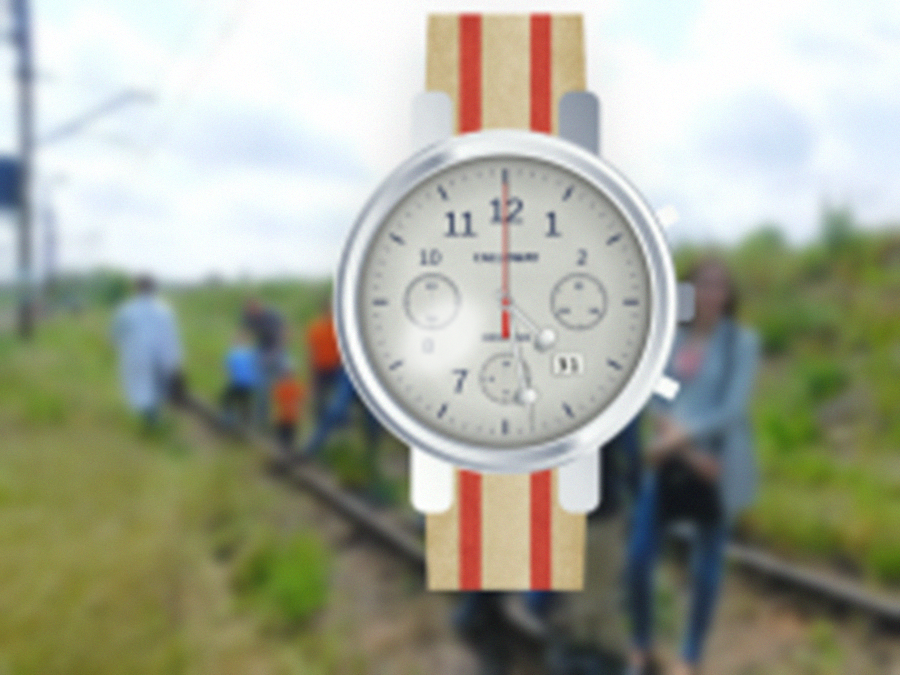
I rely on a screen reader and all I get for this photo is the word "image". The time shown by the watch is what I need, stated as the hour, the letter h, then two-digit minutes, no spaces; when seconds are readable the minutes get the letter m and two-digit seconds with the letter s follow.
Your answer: 4h28
